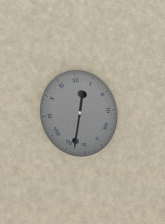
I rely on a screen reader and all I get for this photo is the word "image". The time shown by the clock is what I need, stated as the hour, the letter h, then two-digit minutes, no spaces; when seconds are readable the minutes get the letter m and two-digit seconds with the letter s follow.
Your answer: 12h33
